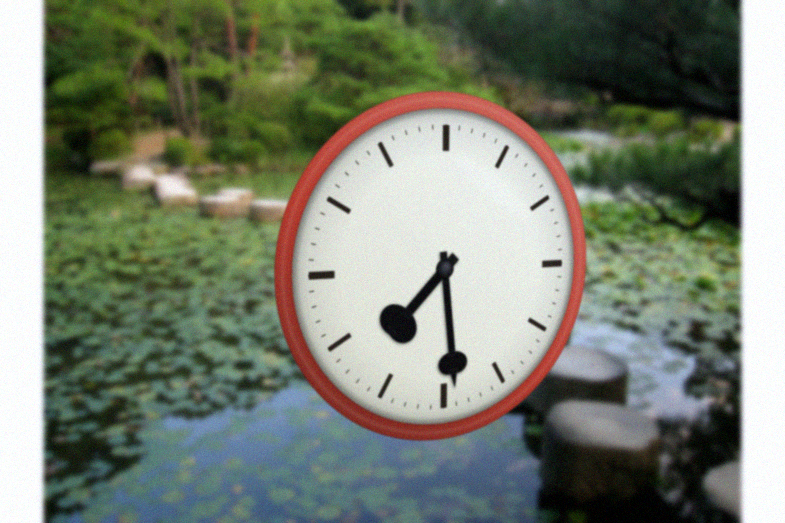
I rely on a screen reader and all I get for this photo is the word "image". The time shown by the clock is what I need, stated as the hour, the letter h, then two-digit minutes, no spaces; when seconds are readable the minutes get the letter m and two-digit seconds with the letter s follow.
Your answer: 7h29
